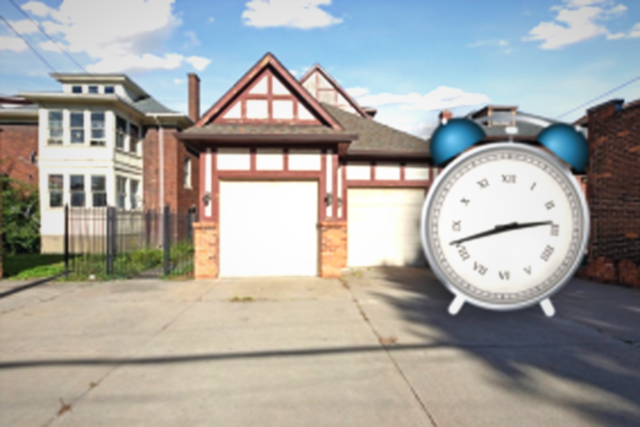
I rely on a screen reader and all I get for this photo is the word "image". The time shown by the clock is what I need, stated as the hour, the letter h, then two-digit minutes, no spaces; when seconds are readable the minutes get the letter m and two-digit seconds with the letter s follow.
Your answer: 2h42
